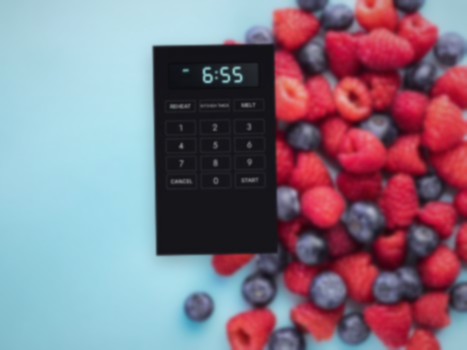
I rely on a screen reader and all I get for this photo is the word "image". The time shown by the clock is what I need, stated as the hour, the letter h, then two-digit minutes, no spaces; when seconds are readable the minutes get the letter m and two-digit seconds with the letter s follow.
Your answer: 6h55
